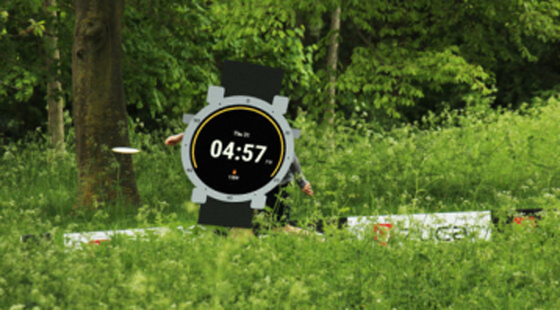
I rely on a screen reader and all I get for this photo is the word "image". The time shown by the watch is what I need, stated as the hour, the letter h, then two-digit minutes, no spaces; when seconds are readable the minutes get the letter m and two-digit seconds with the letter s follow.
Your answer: 4h57
